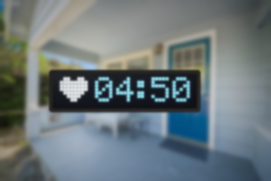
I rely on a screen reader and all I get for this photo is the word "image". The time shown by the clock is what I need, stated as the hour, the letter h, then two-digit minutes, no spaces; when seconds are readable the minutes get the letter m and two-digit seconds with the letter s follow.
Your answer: 4h50
